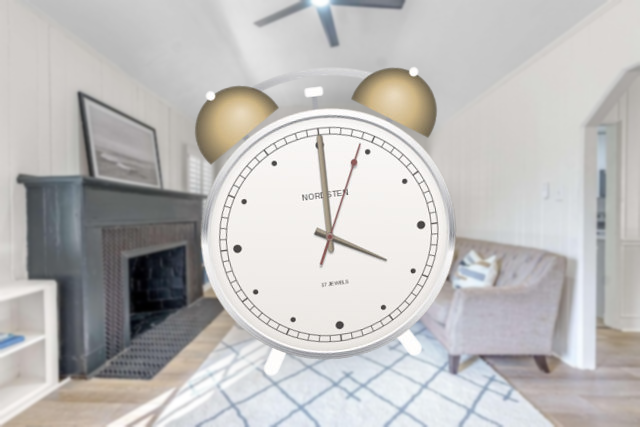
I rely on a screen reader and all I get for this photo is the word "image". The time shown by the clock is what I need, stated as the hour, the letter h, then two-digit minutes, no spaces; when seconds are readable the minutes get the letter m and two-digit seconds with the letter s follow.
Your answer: 4h00m04s
